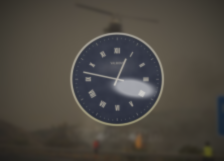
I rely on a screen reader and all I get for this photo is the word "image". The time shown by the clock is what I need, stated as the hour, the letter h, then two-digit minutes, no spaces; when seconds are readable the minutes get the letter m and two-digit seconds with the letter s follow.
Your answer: 12h47
